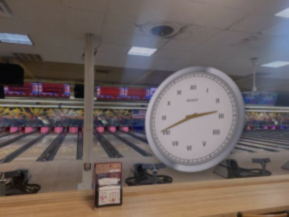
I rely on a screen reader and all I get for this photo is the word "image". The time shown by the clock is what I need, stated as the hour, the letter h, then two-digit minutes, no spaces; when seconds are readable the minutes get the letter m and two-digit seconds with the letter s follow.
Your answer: 2h41
